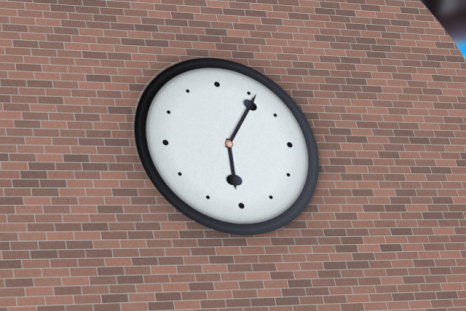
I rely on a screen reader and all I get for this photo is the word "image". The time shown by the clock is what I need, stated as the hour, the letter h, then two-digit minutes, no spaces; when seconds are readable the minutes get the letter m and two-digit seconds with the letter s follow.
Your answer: 6h06
